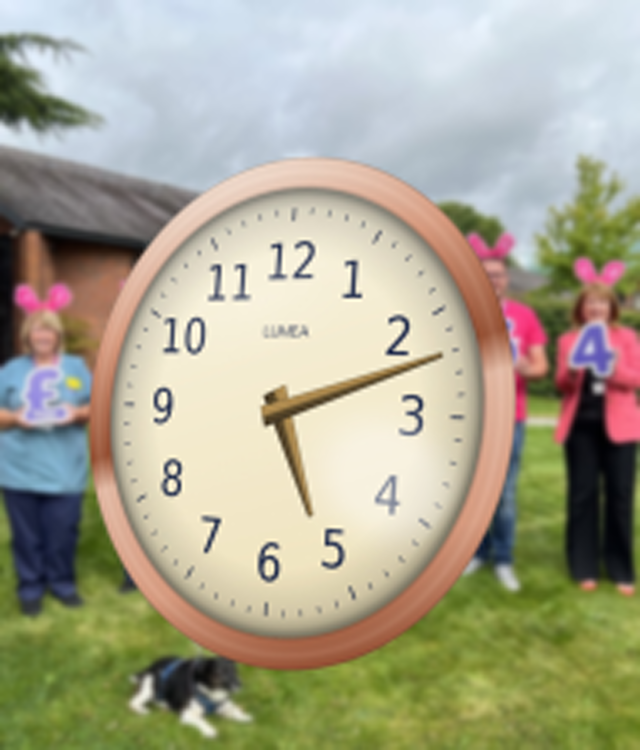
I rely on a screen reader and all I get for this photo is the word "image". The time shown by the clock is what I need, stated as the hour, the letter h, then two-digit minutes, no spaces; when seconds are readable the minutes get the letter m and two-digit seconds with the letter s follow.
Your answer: 5h12
